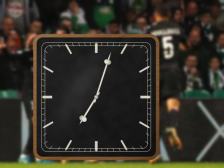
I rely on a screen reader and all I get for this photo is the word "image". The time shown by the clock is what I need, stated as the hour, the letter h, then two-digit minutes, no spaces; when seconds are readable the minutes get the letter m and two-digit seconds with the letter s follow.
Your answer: 7h03
